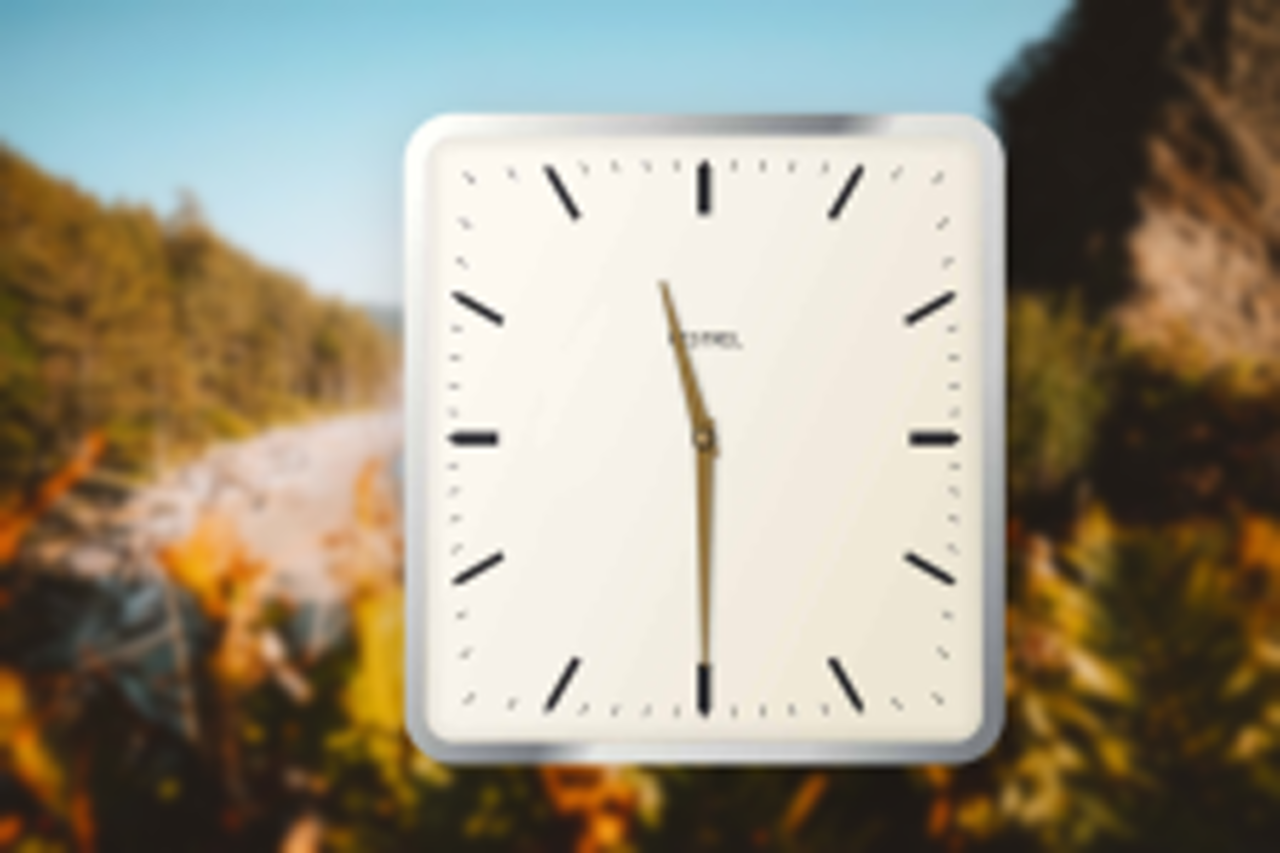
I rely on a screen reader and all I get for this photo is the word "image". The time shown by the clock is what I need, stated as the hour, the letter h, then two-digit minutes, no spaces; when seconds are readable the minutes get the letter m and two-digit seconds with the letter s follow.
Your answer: 11h30
